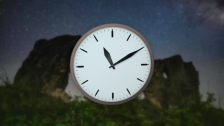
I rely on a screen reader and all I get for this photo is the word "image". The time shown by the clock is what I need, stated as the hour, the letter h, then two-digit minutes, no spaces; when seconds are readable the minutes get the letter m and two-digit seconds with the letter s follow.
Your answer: 11h10
